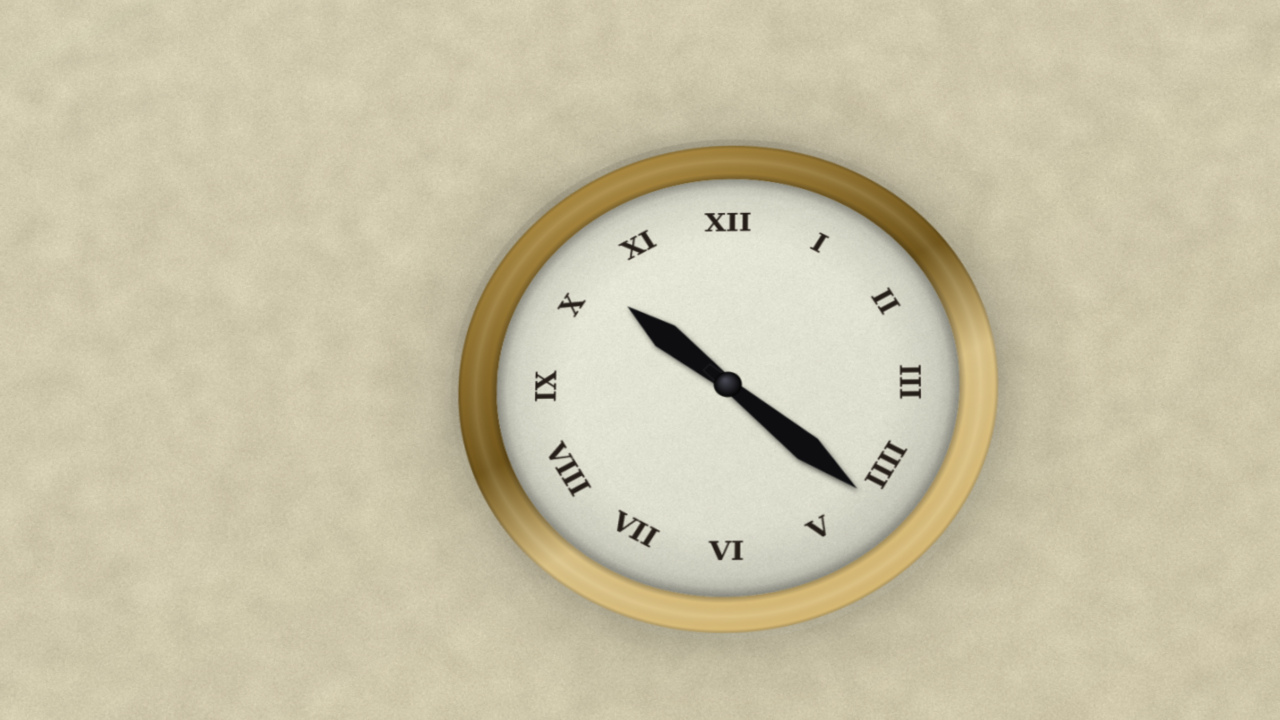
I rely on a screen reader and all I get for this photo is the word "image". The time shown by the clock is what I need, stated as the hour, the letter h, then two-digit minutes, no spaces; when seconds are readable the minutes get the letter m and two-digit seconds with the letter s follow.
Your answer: 10h22
